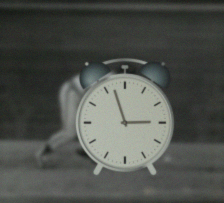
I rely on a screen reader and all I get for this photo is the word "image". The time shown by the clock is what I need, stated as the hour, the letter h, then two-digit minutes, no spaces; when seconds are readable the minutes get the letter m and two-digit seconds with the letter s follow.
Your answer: 2h57
